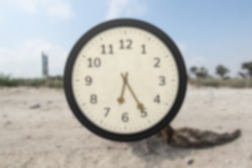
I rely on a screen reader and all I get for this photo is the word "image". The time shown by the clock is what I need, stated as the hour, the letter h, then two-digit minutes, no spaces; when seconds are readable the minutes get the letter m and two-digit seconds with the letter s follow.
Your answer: 6h25
